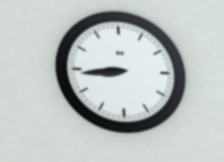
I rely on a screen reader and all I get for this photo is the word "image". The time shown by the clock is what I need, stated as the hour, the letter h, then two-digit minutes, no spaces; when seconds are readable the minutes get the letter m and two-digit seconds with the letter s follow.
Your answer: 8h44
